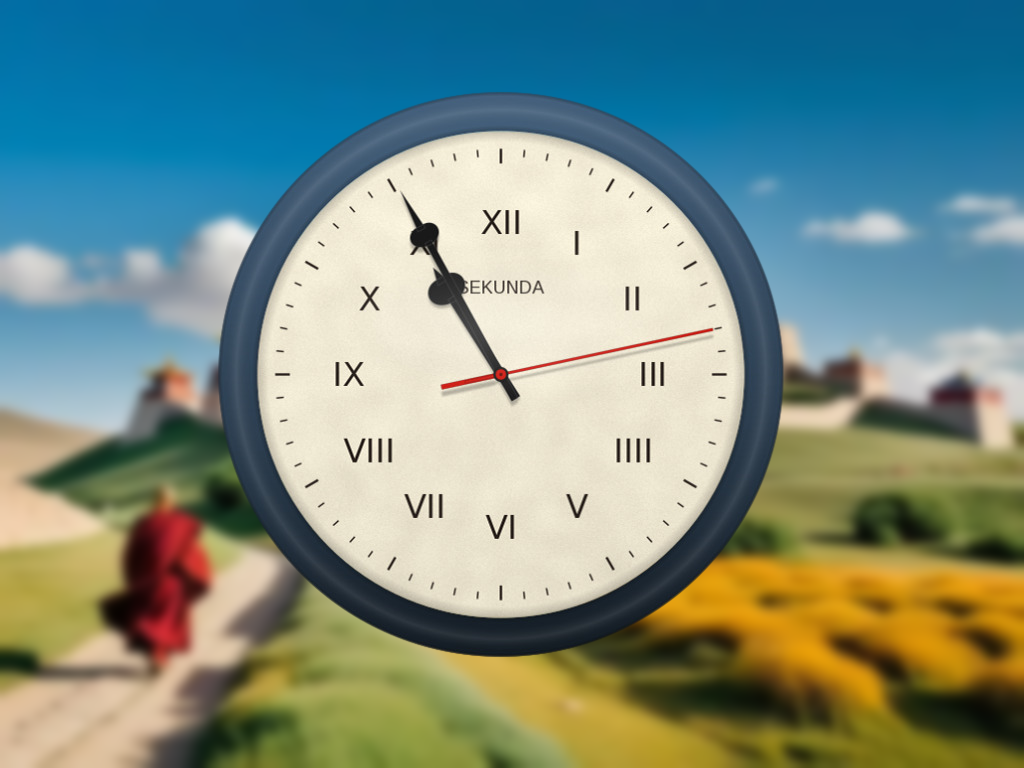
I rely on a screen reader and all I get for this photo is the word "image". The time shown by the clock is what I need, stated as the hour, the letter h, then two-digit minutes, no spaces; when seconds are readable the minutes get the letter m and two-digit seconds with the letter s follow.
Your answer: 10h55m13s
